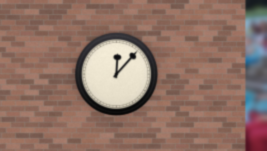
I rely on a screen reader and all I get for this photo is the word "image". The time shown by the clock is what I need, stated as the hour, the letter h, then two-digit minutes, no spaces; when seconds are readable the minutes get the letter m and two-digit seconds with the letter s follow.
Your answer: 12h07
